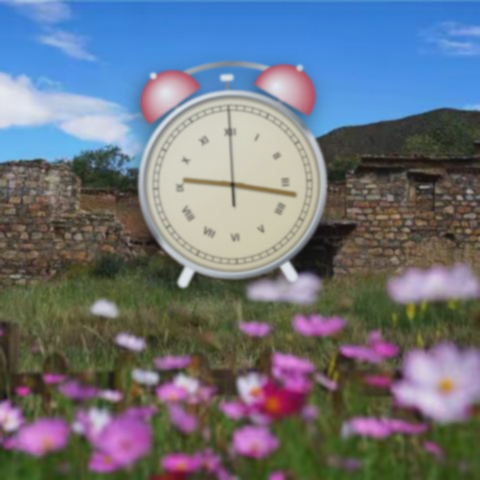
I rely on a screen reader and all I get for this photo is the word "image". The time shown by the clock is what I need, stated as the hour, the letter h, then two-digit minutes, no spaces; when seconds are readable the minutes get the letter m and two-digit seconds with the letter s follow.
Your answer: 9h17m00s
